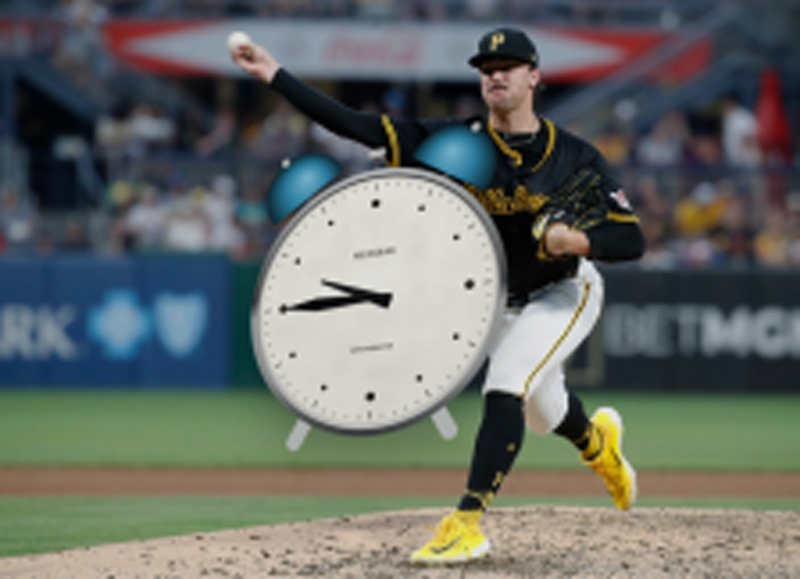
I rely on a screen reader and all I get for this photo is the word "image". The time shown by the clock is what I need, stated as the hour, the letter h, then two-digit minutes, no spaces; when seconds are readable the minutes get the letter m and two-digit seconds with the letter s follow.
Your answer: 9h45
